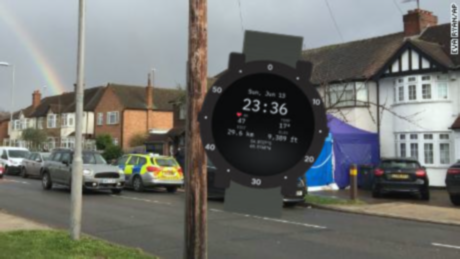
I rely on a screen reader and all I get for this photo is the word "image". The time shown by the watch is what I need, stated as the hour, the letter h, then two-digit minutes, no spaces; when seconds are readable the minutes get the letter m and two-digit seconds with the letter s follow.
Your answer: 23h36
